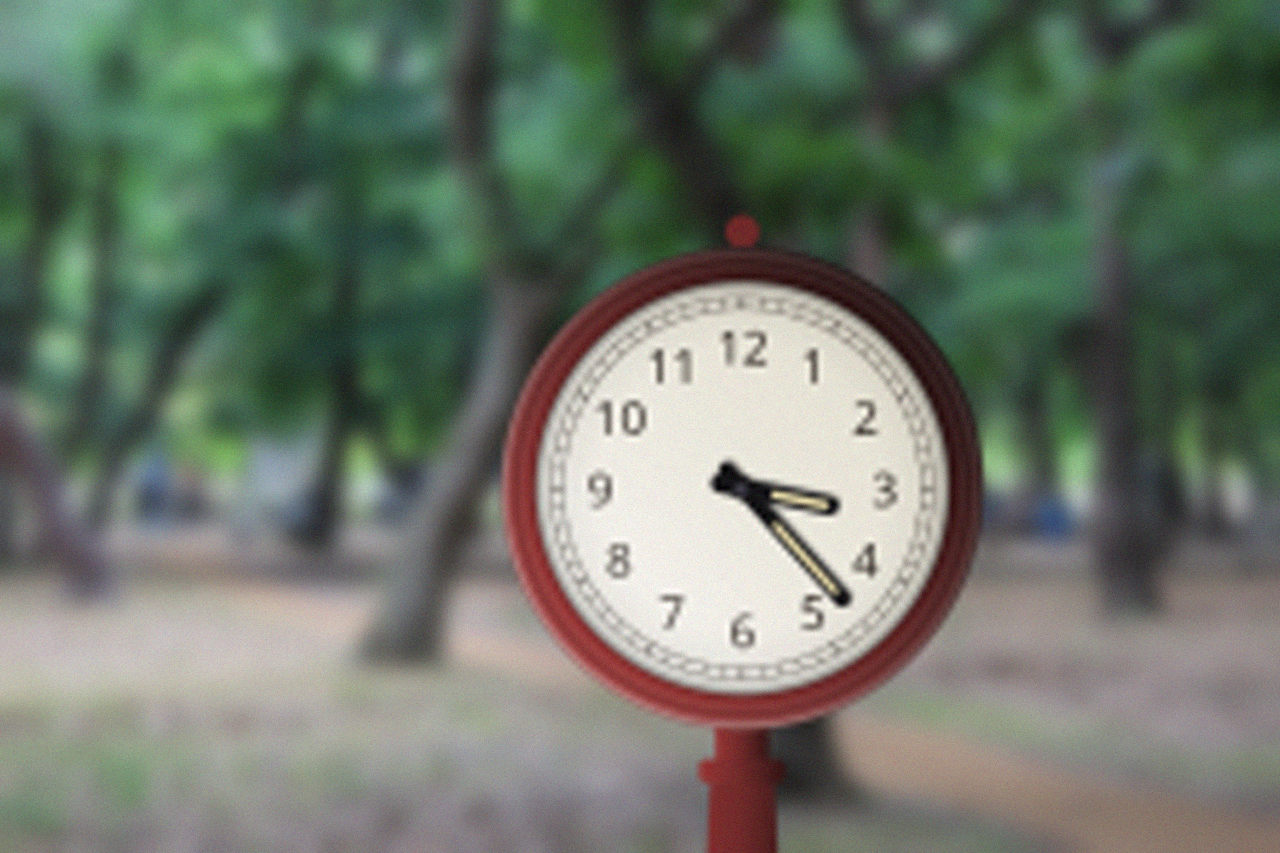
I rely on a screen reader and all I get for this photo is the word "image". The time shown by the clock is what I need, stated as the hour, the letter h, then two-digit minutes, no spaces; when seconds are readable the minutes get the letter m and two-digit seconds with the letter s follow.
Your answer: 3h23
